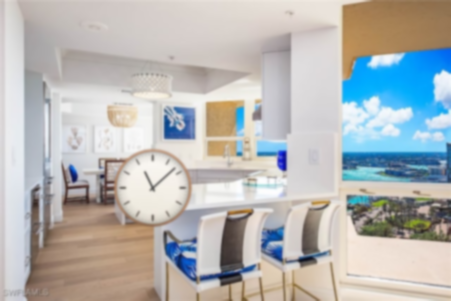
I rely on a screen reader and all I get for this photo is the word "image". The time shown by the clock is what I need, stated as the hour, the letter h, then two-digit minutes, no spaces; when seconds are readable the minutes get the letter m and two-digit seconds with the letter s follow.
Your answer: 11h08
